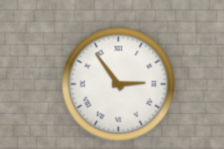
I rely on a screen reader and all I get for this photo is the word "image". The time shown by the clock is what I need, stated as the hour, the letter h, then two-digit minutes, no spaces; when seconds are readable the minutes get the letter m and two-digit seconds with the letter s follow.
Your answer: 2h54
